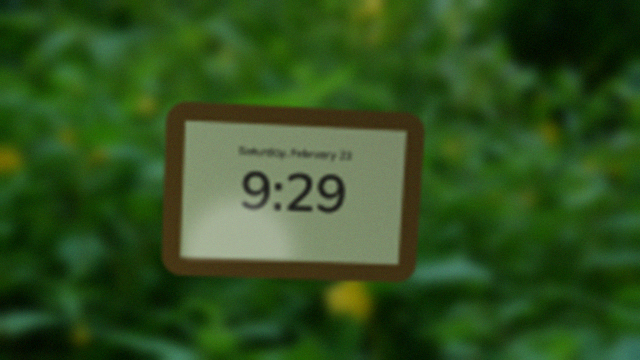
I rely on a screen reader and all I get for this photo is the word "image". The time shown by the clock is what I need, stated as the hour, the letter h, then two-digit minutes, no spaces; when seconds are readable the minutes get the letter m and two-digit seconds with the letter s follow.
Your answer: 9h29
